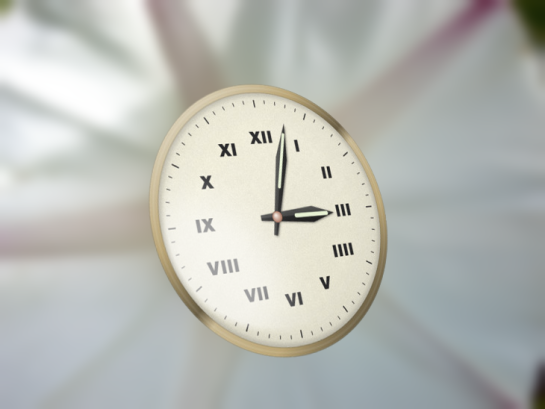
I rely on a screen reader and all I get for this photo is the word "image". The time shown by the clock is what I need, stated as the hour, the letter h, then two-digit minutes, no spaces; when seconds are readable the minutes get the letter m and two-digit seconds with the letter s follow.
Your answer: 3h03
